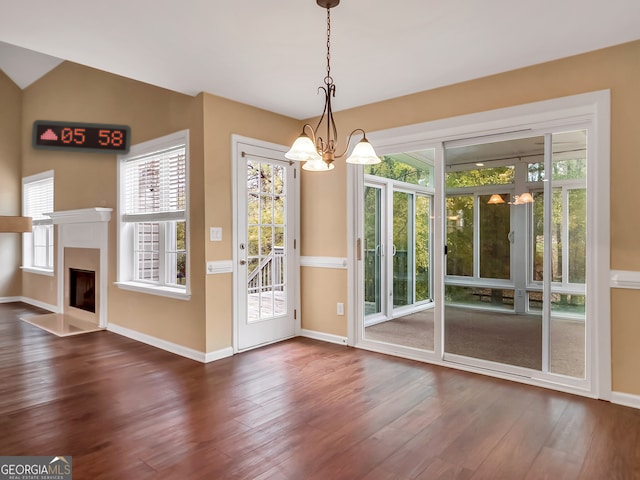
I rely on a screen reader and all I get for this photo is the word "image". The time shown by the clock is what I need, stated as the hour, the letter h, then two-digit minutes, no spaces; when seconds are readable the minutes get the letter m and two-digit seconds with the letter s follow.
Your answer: 5h58
